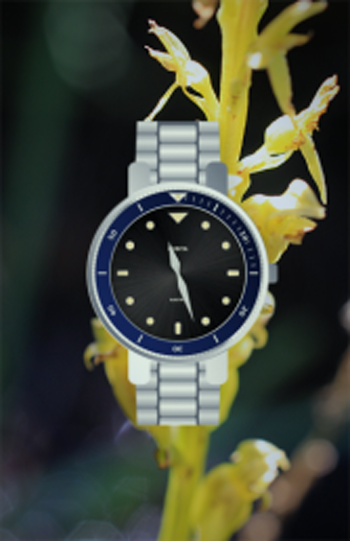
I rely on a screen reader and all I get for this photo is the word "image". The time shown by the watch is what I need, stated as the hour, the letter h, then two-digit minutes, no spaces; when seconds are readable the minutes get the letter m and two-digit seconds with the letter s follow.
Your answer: 11h27
